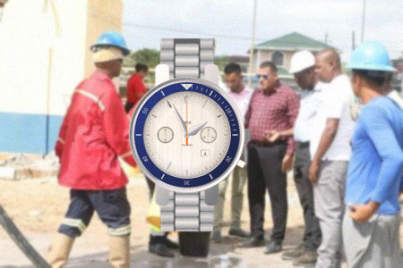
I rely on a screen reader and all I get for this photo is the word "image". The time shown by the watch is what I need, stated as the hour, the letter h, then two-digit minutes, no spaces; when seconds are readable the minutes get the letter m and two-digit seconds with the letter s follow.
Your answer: 1h56
